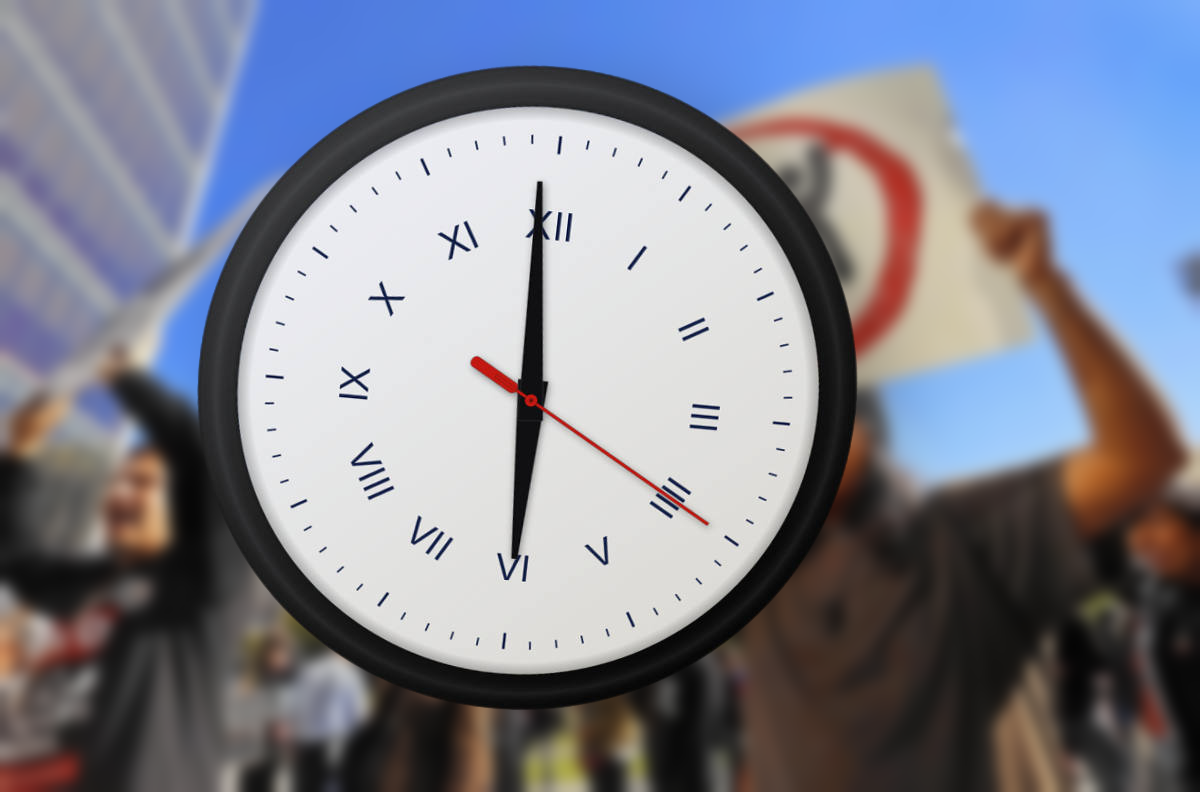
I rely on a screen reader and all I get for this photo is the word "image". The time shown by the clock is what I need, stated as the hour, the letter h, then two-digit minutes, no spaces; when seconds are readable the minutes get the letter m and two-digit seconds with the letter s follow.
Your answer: 5h59m20s
